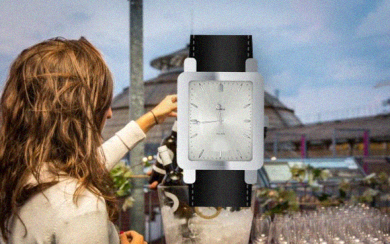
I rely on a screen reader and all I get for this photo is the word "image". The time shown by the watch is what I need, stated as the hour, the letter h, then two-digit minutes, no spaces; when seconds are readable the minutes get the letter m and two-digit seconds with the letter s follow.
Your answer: 11h44
